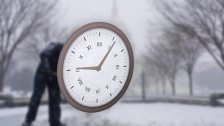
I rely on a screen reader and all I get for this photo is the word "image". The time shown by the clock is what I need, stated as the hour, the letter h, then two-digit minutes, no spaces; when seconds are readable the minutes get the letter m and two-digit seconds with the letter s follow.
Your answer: 9h06
